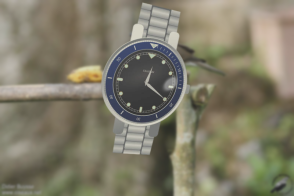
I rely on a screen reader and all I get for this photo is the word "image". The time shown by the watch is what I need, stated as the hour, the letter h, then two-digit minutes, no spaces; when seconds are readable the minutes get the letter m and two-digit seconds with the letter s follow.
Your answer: 12h20
